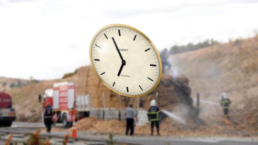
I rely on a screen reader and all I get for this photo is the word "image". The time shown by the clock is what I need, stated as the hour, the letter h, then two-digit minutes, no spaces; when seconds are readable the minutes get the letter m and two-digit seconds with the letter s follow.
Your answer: 6h57
